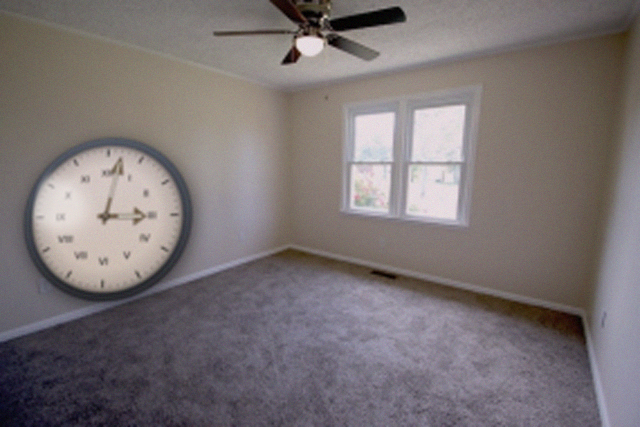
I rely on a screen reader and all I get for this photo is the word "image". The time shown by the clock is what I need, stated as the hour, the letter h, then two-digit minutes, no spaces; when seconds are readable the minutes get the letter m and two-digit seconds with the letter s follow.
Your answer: 3h02
